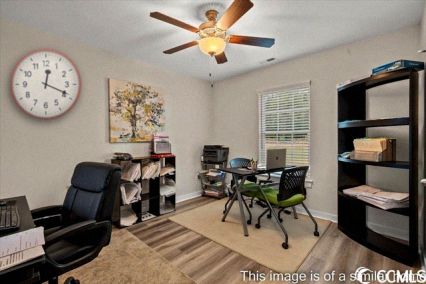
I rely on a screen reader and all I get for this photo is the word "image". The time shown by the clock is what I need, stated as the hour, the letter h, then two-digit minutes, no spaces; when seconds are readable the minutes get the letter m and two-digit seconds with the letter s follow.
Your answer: 12h19
